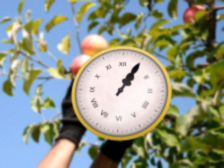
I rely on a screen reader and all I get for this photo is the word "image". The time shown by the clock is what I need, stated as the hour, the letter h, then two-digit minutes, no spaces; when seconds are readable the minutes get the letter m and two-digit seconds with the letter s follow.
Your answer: 1h05
